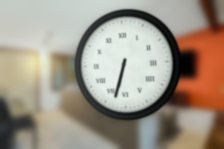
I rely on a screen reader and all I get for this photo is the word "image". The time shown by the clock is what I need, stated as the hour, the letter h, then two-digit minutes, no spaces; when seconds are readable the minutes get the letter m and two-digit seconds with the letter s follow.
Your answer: 6h33
